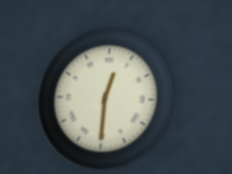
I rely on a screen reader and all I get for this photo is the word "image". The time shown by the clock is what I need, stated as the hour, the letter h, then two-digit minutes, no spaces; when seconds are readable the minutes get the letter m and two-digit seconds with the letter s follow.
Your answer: 12h30
